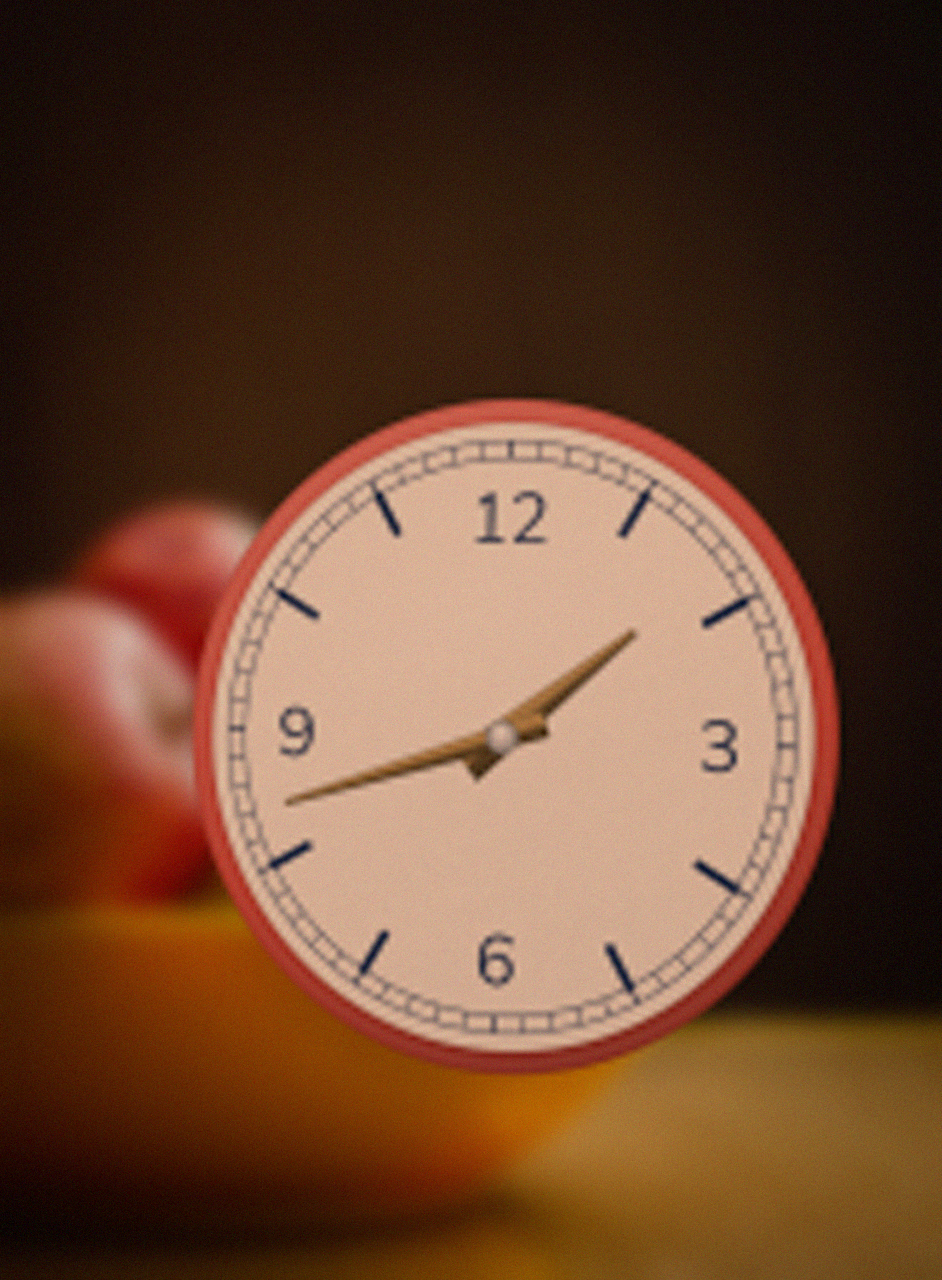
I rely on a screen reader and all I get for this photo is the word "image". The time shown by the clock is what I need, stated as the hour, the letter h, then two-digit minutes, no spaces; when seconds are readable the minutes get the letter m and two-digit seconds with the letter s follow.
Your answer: 1h42
